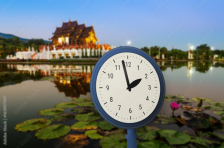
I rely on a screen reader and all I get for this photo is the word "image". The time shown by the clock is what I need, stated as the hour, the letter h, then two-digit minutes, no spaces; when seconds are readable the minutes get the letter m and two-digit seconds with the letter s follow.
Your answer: 1h58
